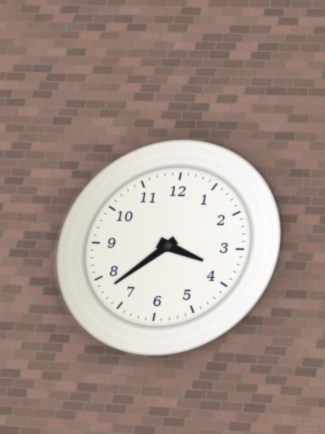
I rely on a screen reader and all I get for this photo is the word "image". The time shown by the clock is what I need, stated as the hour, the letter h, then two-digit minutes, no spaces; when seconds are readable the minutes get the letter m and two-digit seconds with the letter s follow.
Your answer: 3h38
